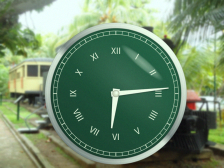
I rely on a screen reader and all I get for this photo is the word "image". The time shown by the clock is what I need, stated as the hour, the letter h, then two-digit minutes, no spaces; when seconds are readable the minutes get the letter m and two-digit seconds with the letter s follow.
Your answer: 6h14
